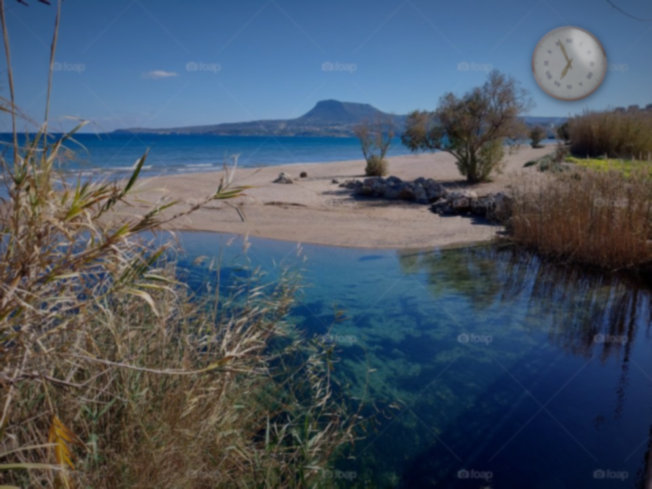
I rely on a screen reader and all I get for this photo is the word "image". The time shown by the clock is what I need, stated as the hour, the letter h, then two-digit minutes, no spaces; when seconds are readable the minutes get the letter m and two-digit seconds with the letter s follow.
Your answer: 6h56
